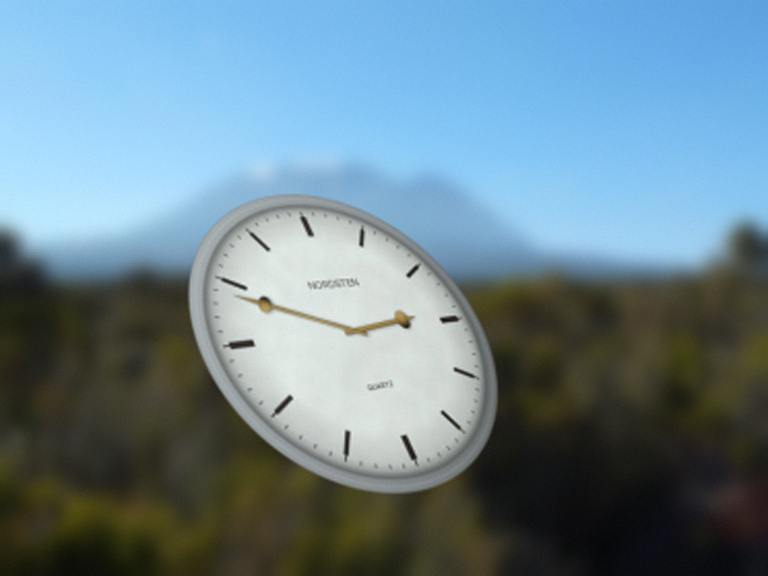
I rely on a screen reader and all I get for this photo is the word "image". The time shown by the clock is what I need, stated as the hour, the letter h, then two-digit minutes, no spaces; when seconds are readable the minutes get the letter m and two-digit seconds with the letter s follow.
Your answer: 2h49
